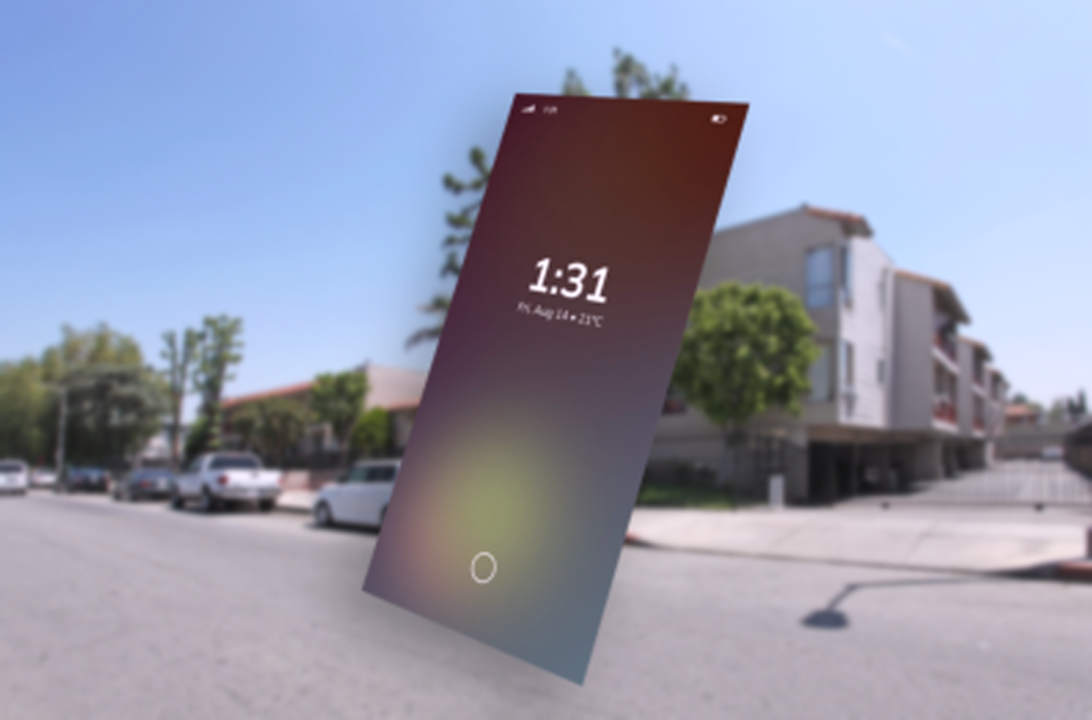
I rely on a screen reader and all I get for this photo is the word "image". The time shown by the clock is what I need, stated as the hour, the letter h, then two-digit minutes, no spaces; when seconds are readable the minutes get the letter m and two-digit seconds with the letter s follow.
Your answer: 1h31
